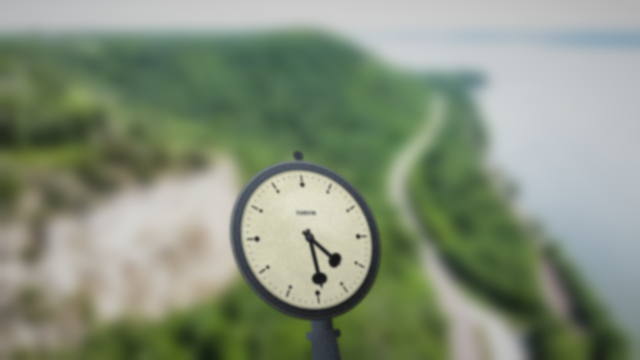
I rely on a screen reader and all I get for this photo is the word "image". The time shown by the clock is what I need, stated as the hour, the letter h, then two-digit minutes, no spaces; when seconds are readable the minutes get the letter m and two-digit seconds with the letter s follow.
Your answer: 4h29
